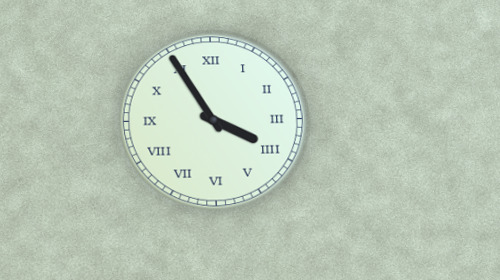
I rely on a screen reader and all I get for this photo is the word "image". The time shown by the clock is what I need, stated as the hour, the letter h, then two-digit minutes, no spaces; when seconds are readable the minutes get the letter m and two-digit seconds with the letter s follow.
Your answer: 3h55
